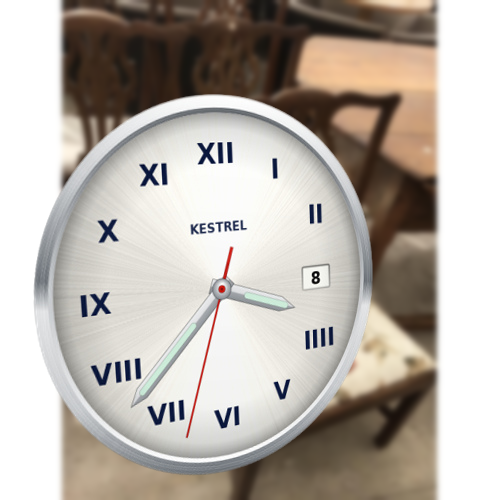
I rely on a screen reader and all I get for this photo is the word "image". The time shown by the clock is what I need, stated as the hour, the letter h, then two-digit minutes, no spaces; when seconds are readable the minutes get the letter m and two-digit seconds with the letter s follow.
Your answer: 3h37m33s
